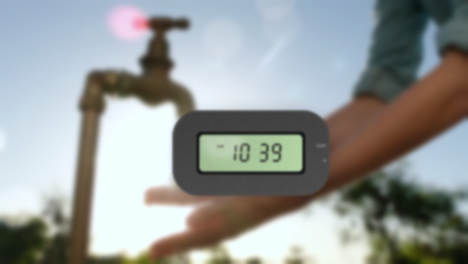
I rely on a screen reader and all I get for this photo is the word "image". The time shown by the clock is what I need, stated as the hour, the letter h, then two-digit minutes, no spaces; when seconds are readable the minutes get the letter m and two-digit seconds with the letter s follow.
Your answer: 10h39
